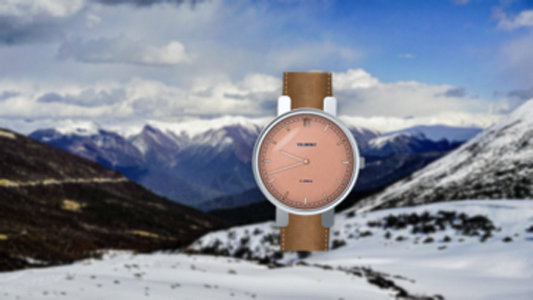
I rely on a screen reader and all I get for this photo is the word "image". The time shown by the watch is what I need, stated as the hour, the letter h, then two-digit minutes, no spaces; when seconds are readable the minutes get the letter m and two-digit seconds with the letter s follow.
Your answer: 9h42
